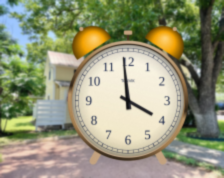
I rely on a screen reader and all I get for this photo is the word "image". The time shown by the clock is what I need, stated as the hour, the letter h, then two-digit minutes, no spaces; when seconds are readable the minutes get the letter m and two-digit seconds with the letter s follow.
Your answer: 3h59
